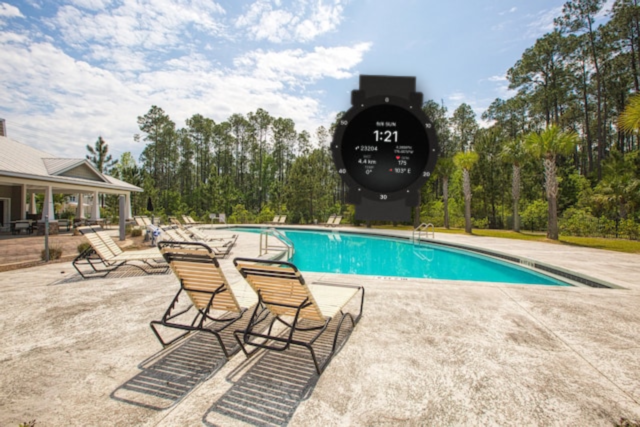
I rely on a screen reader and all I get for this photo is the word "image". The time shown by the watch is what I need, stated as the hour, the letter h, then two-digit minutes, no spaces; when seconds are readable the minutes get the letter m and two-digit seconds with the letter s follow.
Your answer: 1h21
